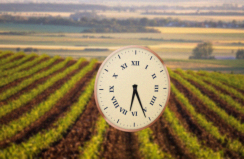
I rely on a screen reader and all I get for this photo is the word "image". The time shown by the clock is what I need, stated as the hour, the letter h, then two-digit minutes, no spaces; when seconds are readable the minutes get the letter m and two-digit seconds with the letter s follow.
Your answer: 6h26
